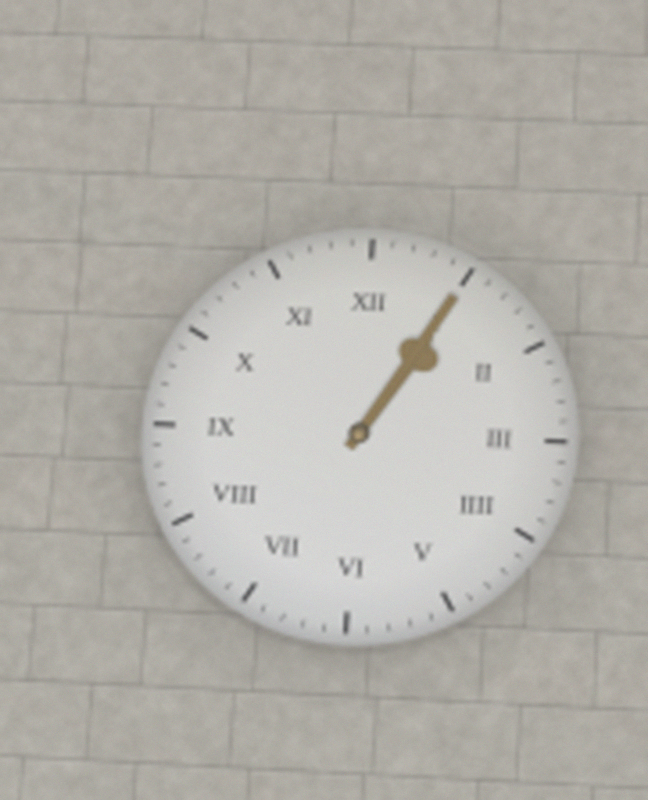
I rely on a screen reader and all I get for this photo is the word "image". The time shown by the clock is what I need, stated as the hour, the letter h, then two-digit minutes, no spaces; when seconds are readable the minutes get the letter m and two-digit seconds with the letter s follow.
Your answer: 1h05
